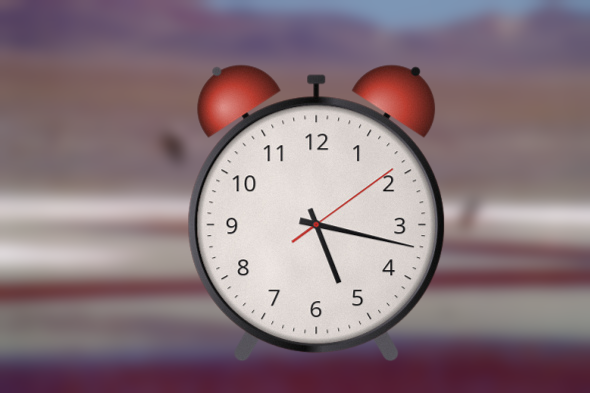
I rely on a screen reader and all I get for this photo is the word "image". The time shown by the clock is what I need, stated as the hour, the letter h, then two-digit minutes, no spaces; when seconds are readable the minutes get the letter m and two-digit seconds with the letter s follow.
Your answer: 5h17m09s
